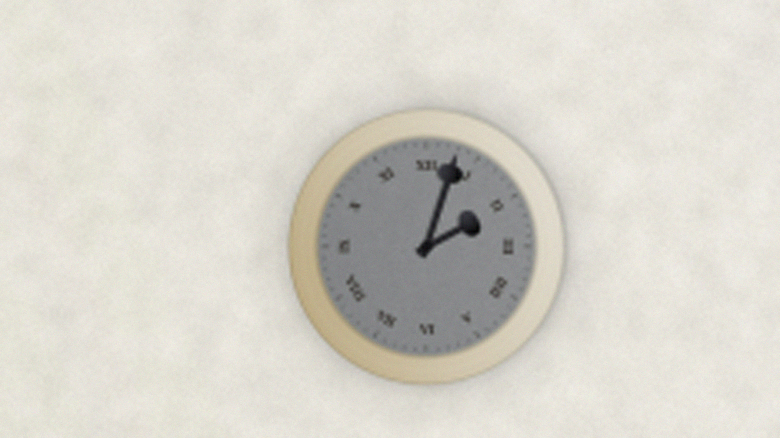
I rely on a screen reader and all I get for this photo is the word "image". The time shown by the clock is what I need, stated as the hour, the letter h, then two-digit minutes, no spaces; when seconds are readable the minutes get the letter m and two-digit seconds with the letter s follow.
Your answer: 2h03
